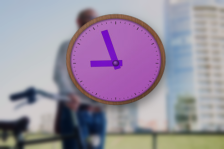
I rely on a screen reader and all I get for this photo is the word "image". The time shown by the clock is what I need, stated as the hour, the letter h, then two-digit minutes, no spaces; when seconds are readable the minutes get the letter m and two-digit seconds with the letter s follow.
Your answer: 8h57
